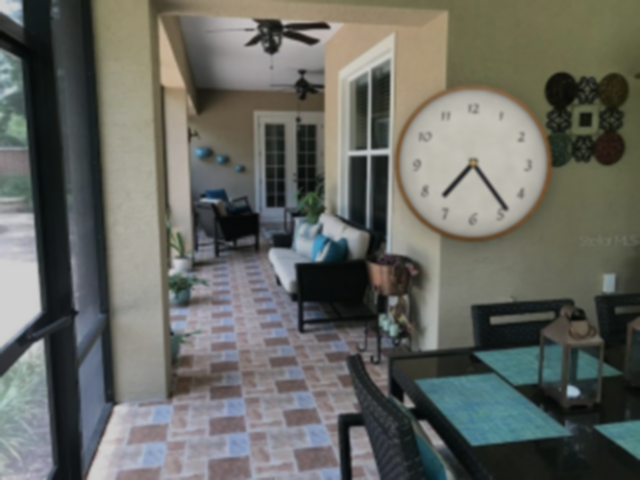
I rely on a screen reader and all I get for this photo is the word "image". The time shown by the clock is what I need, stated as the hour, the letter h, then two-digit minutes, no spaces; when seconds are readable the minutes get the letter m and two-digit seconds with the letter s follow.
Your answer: 7h24
